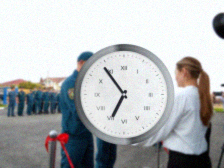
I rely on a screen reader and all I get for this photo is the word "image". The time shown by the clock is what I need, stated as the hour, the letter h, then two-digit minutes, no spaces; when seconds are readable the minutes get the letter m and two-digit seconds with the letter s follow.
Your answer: 6h54
